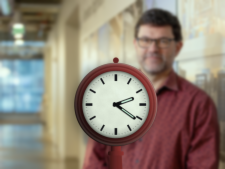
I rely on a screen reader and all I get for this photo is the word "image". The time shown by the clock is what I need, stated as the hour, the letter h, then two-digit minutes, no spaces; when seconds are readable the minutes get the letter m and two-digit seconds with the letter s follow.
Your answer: 2h21
